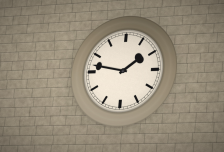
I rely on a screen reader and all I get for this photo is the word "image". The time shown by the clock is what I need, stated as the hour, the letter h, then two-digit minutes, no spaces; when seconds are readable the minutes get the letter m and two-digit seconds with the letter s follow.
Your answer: 1h47
